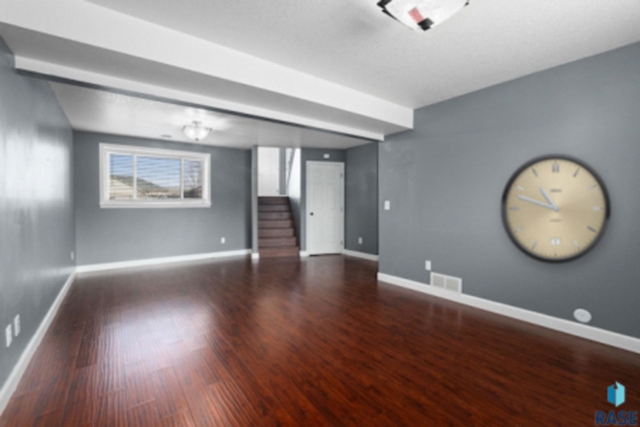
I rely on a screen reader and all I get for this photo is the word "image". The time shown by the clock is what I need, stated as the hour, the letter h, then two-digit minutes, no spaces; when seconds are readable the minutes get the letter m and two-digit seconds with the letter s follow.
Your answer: 10h48
